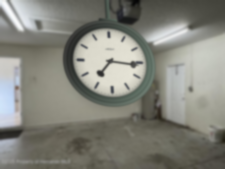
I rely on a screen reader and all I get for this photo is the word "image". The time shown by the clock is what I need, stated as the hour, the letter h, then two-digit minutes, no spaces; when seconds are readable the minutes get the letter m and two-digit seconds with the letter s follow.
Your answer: 7h16
